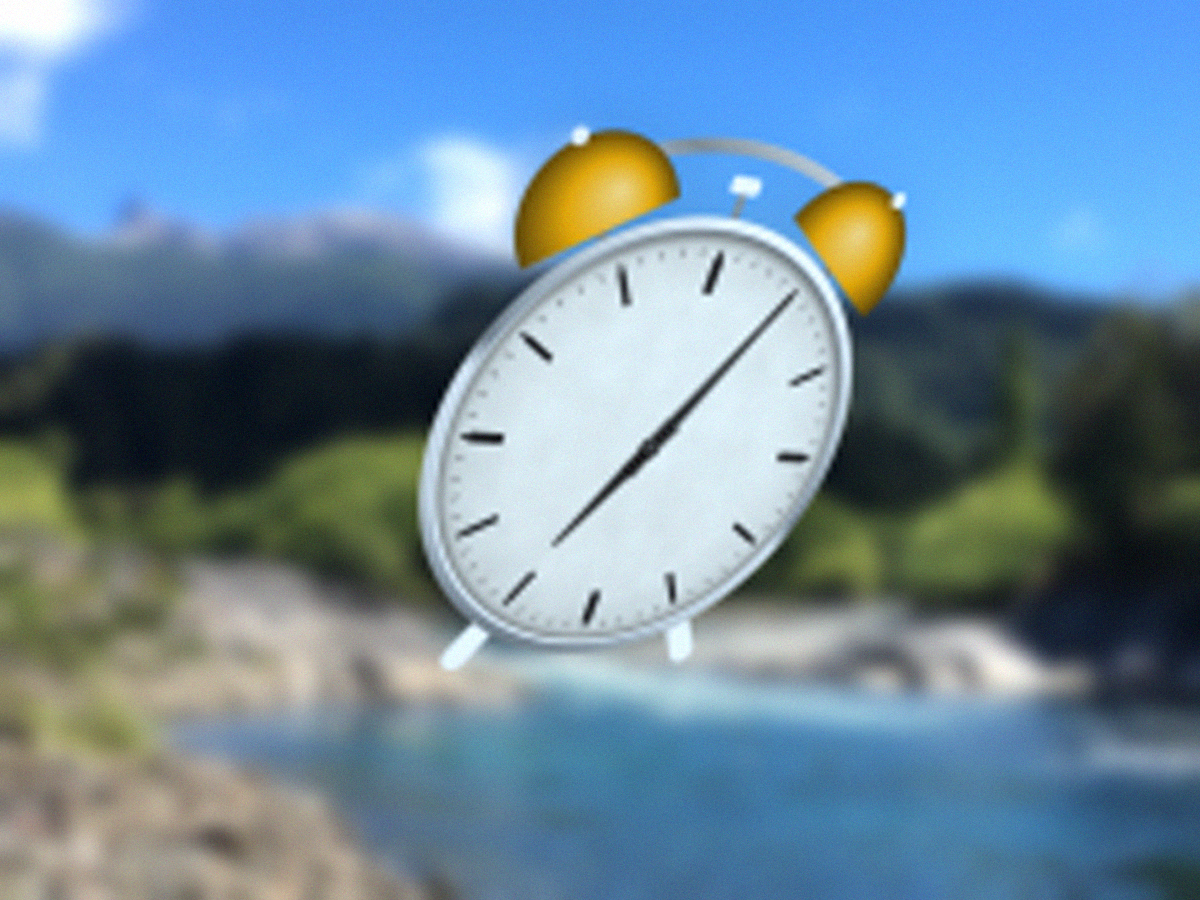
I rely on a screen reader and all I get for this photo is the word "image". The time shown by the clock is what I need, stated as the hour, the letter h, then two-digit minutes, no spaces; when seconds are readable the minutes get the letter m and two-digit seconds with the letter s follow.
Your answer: 7h05
